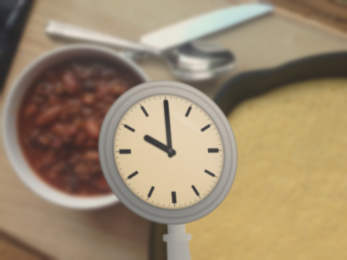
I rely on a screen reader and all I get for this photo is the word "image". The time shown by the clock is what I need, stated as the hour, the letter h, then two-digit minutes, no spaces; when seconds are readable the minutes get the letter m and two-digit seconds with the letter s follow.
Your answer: 10h00
